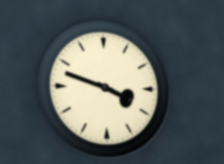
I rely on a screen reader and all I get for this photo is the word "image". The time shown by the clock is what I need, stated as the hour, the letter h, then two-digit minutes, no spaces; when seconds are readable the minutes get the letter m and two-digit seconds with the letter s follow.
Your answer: 3h48
